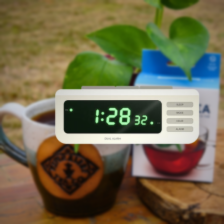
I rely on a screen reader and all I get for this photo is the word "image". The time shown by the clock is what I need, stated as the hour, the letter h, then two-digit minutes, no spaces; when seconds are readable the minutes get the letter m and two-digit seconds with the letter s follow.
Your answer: 1h28m32s
